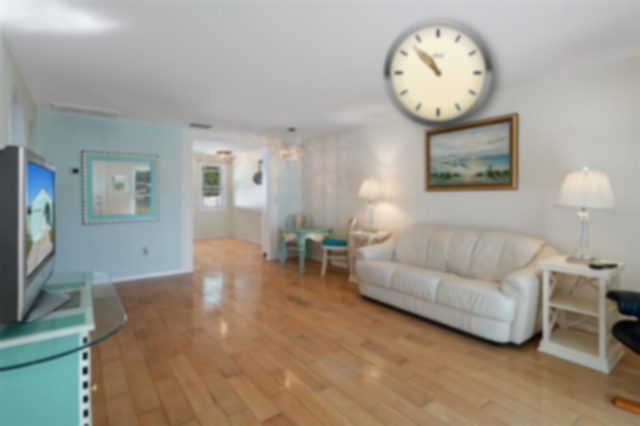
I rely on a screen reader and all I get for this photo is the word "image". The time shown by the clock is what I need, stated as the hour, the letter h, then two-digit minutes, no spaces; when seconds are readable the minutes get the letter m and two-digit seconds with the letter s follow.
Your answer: 10h53
